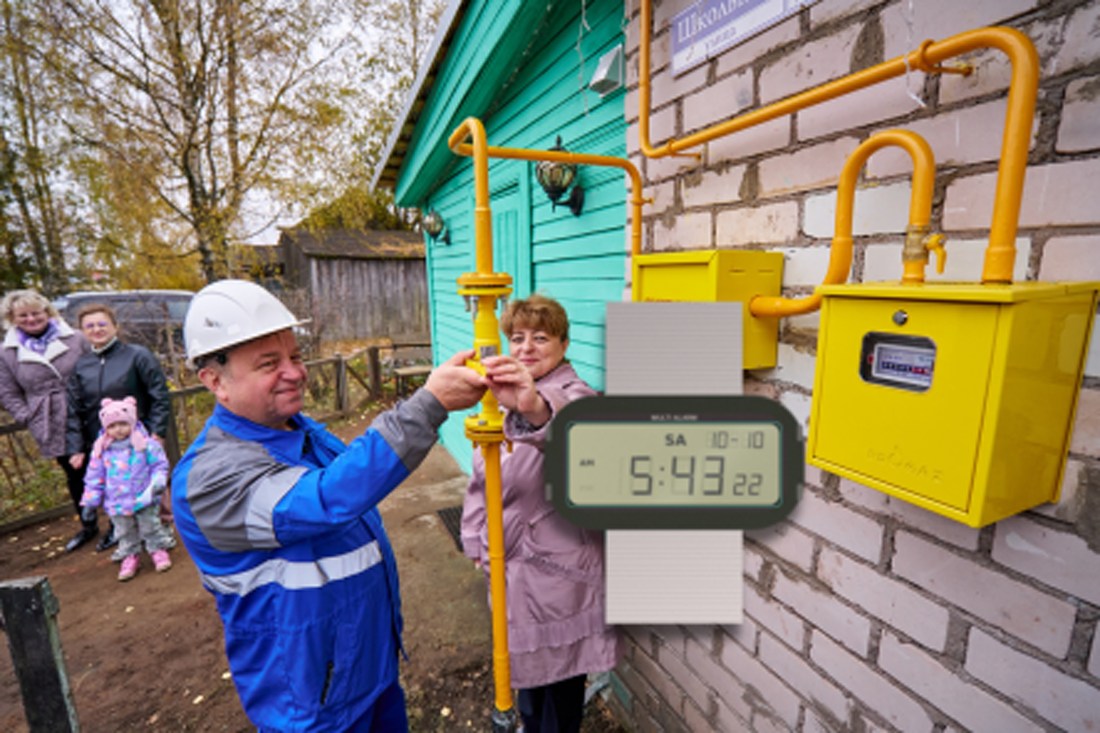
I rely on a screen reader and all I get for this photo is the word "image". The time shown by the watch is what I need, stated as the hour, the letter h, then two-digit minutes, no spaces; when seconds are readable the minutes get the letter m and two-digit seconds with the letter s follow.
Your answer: 5h43m22s
